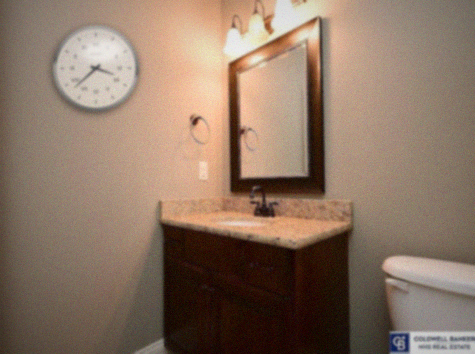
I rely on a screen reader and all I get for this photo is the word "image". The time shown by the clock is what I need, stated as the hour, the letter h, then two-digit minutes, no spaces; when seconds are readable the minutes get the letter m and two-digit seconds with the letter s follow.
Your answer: 3h38
